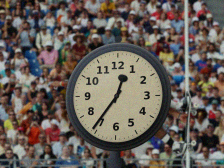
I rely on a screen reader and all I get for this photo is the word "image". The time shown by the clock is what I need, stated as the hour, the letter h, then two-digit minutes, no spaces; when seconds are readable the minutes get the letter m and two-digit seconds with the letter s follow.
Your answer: 12h36
